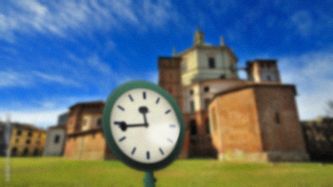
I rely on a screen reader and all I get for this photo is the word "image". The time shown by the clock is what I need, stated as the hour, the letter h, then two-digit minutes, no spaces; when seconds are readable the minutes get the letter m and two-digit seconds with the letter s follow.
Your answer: 11h44
